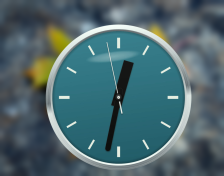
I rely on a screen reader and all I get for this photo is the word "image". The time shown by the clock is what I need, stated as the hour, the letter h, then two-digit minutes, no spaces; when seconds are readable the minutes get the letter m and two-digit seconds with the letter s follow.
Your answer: 12h31m58s
